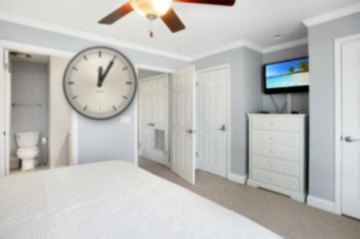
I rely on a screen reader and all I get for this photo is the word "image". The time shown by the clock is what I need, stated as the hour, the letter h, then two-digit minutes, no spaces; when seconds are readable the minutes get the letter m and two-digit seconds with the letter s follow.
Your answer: 12h05
